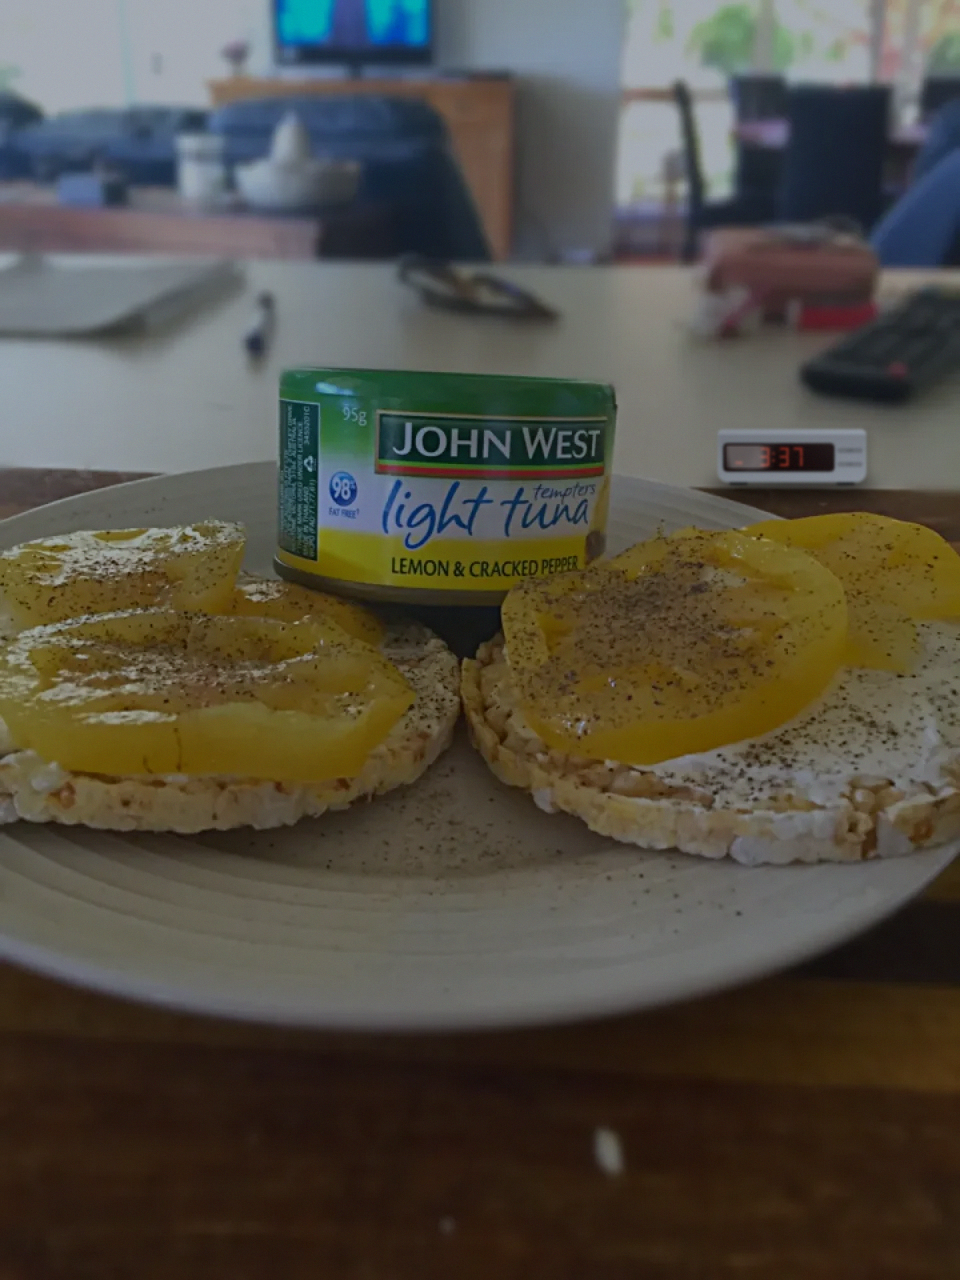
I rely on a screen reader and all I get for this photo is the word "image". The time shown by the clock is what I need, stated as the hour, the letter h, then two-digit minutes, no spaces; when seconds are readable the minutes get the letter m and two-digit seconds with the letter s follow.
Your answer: 3h37
